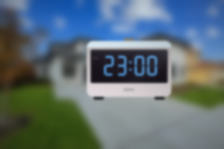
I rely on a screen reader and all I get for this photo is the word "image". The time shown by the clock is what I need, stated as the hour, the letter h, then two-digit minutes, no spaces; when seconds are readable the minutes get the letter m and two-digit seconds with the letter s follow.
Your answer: 23h00
